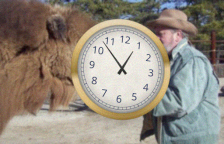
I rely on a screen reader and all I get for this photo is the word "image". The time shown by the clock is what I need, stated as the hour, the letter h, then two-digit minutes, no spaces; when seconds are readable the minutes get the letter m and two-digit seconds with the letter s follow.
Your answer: 12h53
